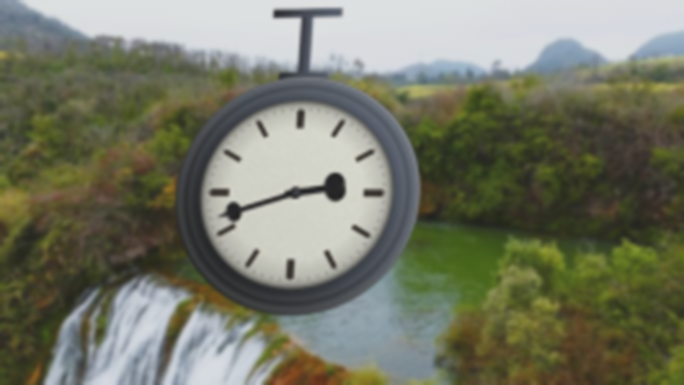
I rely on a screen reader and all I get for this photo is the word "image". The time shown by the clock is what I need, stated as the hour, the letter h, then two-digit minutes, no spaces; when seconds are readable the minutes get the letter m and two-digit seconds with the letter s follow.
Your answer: 2h42
